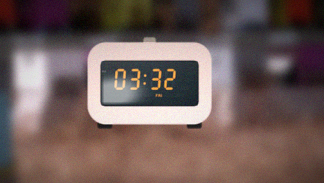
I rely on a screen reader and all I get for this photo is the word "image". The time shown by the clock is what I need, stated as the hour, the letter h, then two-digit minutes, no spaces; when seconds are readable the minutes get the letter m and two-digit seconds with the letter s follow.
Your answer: 3h32
